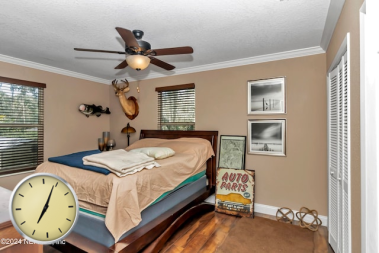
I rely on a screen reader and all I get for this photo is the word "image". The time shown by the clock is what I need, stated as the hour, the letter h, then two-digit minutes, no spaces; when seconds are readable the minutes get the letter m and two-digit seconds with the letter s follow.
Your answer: 7h04
